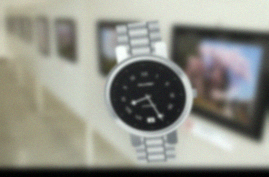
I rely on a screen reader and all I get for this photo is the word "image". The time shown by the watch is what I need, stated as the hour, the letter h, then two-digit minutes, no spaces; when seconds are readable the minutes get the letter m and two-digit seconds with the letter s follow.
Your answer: 8h26
